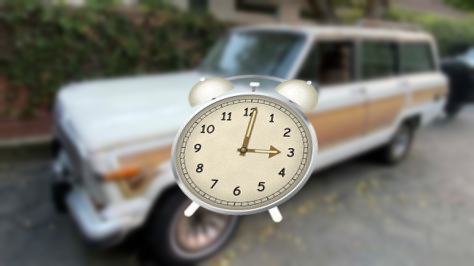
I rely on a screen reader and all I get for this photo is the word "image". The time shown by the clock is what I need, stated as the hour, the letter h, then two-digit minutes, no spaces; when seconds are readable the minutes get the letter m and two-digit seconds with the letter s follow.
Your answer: 3h01
